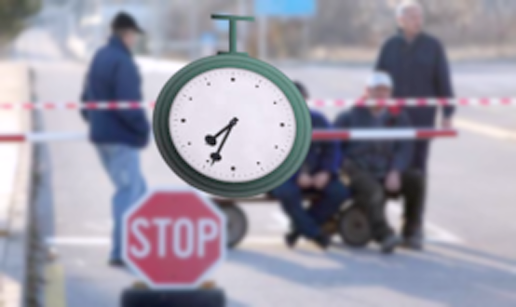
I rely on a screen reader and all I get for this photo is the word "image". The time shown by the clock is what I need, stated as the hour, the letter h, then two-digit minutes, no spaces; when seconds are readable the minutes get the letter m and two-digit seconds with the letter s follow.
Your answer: 7h34
